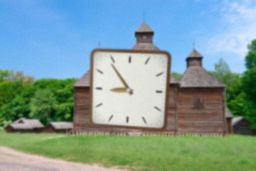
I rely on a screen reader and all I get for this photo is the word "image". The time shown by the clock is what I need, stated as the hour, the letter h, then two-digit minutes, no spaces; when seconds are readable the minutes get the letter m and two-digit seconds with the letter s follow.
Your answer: 8h54
